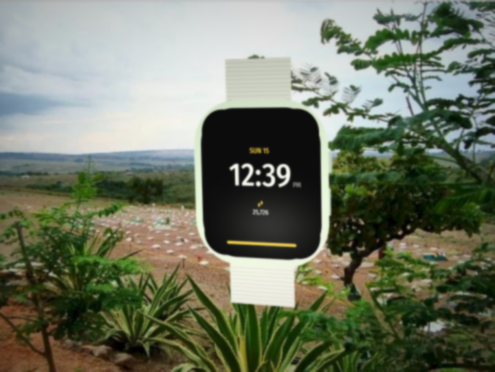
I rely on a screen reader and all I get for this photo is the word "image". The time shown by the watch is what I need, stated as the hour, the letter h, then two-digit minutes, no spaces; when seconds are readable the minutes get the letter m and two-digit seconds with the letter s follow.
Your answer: 12h39
